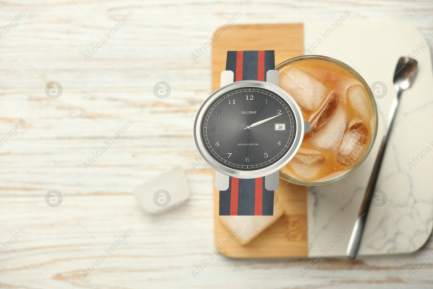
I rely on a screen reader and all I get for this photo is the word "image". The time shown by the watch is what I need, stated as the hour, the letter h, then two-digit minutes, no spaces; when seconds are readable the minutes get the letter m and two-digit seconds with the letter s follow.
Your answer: 2h11
